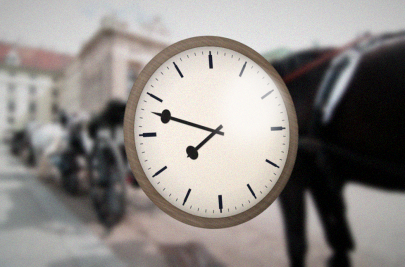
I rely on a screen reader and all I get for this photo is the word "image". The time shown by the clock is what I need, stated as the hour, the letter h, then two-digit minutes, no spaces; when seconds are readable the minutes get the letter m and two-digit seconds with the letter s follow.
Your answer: 7h48
